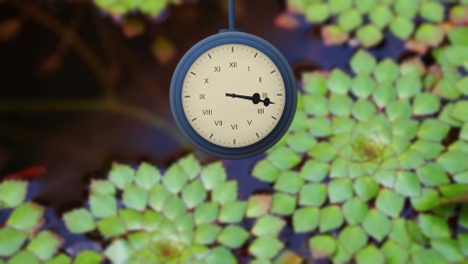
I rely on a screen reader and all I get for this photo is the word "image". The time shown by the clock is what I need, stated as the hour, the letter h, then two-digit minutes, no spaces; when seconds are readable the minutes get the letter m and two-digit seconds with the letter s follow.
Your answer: 3h17
